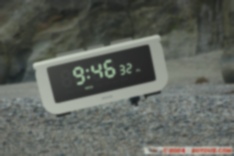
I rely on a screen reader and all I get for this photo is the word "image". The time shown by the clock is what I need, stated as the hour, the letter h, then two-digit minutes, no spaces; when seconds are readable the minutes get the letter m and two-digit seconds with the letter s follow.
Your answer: 9h46
